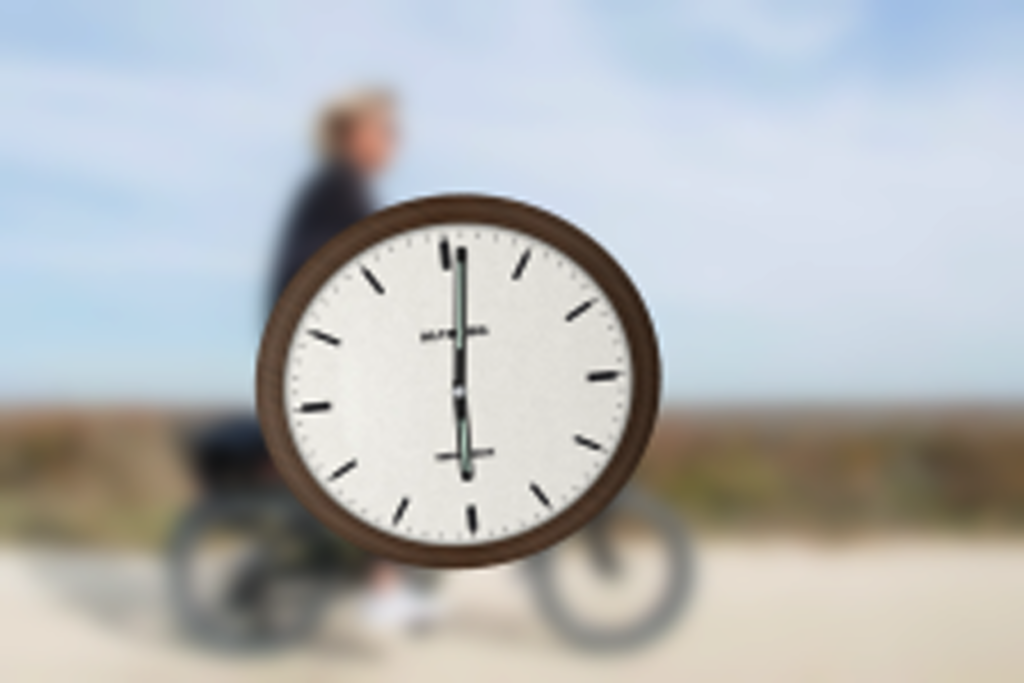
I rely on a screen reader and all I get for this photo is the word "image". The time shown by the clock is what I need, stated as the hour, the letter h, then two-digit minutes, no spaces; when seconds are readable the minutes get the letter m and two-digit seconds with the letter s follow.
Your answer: 6h01
